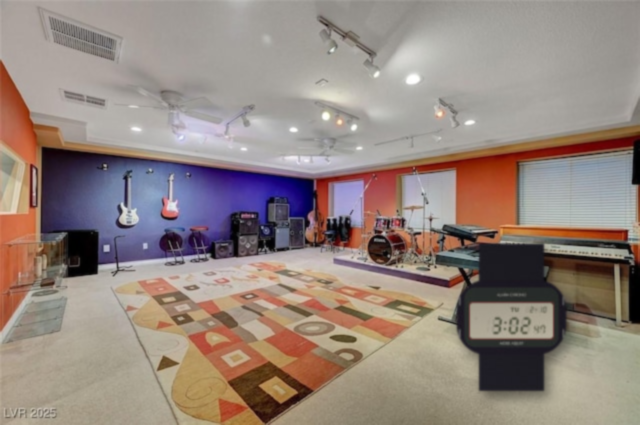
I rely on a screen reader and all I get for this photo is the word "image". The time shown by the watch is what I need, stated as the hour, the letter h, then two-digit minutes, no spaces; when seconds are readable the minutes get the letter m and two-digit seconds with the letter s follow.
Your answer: 3h02
